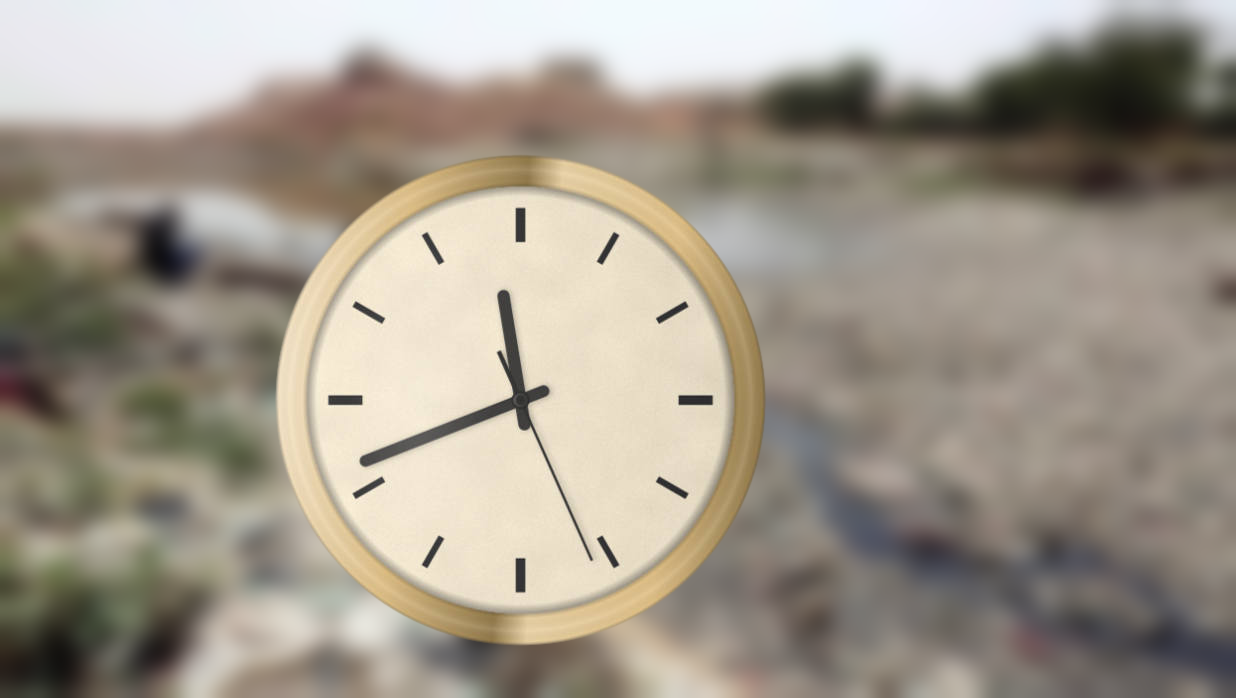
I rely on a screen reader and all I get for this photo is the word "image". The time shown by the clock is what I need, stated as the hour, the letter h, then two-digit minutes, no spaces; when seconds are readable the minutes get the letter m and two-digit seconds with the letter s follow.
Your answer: 11h41m26s
